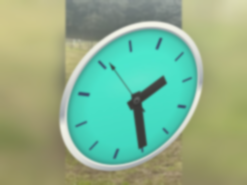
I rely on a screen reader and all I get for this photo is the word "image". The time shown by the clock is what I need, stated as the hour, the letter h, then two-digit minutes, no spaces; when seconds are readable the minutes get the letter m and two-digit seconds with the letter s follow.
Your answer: 1h24m51s
